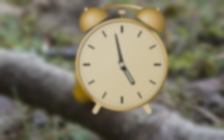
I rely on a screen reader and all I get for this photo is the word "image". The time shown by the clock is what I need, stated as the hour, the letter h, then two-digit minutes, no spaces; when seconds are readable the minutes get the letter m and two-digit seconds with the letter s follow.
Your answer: 4h58
